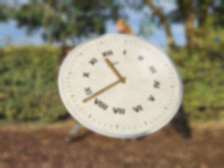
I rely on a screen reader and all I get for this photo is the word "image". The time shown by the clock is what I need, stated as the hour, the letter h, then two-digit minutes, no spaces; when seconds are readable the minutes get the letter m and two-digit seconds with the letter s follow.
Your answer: 11h43
